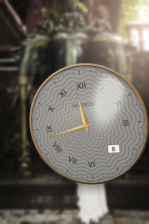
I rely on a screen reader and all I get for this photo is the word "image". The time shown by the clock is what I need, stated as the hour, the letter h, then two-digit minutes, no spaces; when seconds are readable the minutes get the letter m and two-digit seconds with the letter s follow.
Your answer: 11h43
